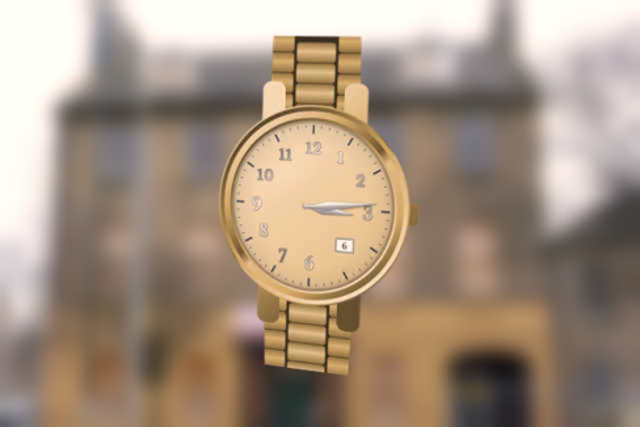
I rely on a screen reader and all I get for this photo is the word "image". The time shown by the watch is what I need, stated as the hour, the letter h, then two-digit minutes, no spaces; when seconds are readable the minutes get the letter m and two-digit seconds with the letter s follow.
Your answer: 3h14
